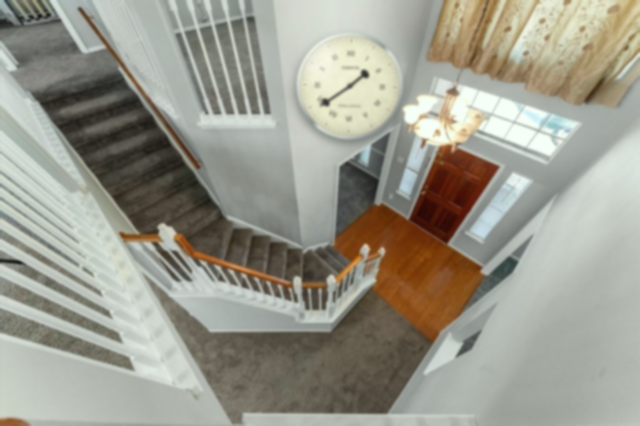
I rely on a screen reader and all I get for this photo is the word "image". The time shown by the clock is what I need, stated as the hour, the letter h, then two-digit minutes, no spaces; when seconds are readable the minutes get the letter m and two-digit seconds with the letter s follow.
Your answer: 1h39
